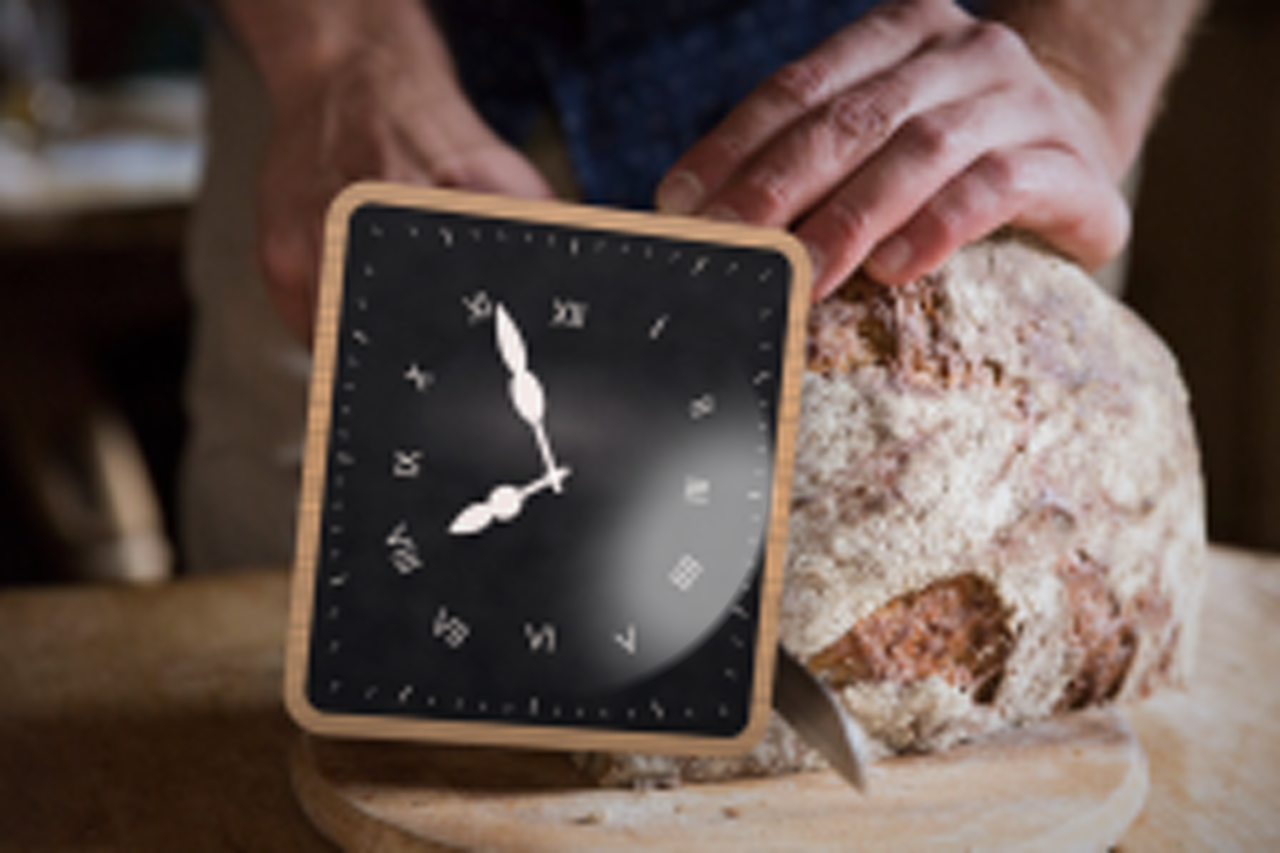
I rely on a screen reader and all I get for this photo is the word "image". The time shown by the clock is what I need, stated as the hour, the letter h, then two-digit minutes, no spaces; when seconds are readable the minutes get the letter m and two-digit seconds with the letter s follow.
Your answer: 7h56
